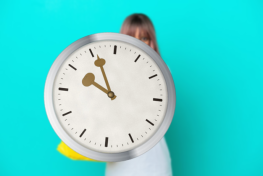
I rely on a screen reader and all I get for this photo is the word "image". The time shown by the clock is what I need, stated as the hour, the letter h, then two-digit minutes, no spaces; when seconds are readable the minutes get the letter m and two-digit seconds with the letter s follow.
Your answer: 9h56
